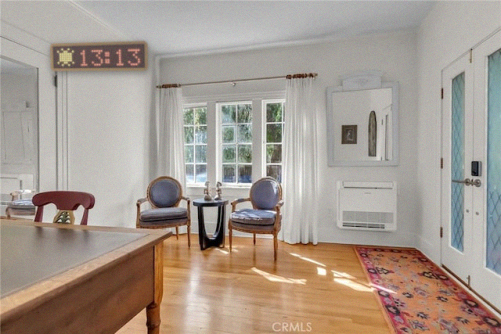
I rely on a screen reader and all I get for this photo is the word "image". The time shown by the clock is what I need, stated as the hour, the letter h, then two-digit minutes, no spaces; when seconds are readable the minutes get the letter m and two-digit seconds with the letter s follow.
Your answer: 13h13
